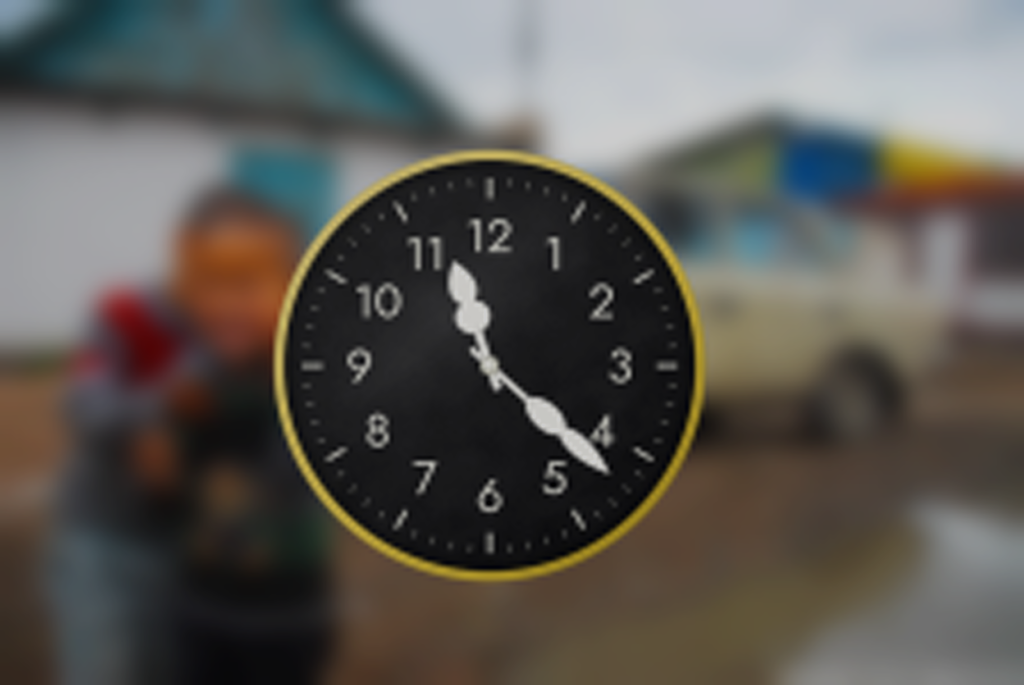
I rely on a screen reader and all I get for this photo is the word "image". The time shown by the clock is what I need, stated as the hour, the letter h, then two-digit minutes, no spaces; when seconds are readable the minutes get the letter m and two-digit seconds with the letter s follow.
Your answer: 11h22
